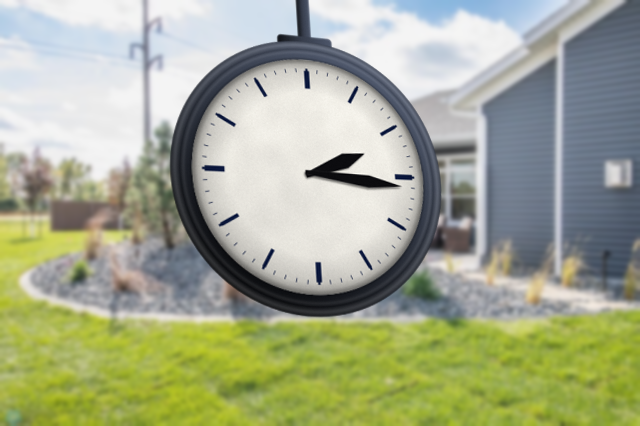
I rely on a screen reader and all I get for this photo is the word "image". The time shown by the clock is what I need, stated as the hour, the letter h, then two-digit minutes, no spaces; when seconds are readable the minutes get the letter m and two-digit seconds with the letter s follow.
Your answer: 2h16
